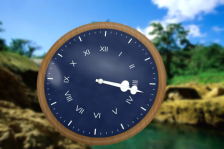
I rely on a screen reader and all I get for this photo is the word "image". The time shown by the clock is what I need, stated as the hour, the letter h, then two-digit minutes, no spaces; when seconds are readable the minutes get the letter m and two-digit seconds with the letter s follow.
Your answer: 3h17
